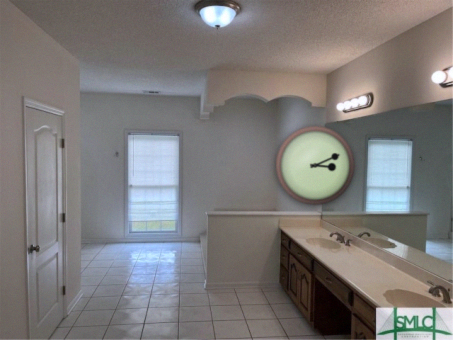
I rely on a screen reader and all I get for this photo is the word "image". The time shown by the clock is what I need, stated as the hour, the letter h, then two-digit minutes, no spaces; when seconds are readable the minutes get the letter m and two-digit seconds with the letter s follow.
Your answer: 3h11
